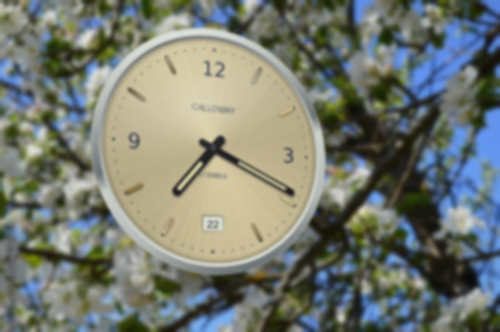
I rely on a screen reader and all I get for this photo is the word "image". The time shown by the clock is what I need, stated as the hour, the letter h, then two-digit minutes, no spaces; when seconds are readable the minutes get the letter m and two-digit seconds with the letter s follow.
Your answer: 7h19
